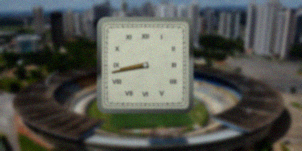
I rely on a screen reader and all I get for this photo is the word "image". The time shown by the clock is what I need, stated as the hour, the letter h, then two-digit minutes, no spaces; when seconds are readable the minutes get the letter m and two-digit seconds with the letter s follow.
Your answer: 8h43
